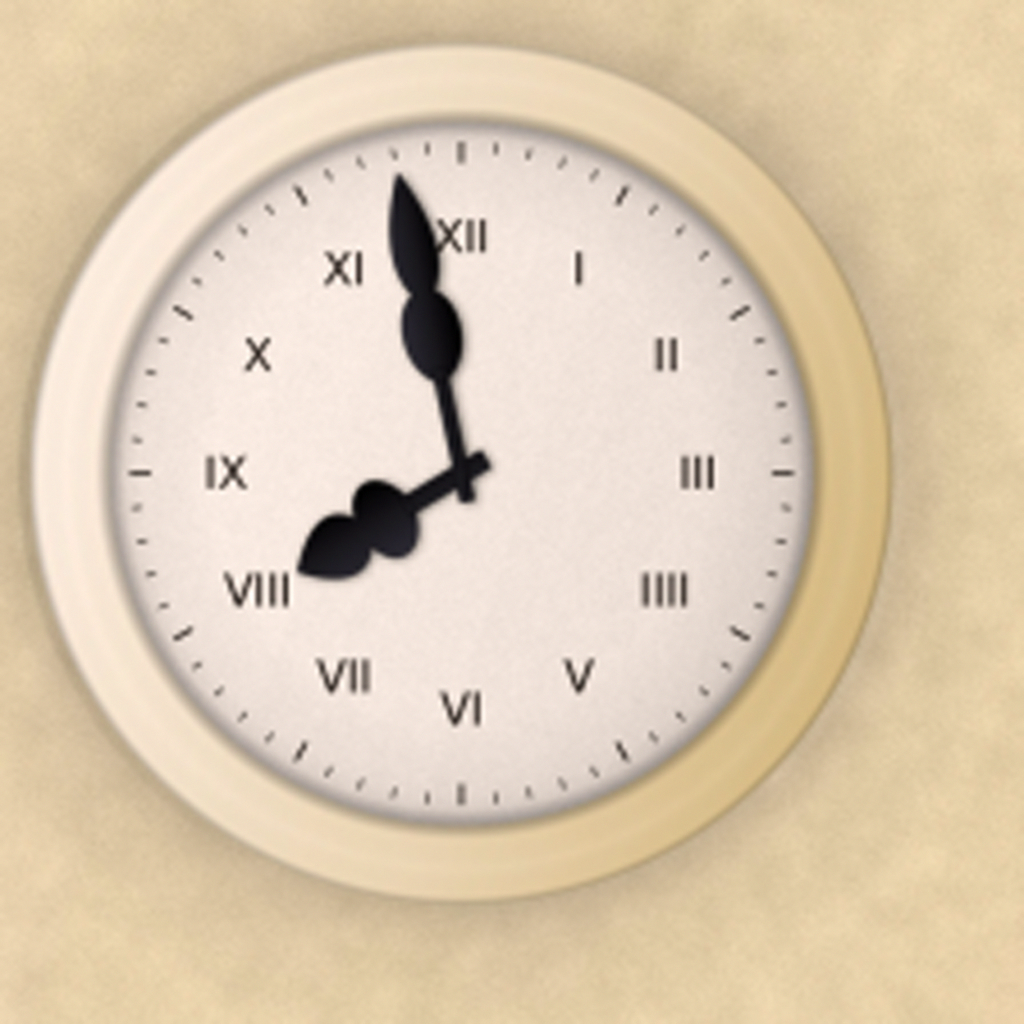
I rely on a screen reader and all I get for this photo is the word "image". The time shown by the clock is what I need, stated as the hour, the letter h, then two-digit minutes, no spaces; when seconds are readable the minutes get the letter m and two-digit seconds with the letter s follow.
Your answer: 7h58
